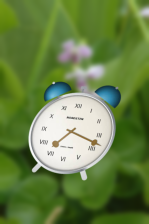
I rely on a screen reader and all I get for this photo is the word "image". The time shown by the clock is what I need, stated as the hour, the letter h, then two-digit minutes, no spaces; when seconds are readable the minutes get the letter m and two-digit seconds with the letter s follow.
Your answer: 7h18
